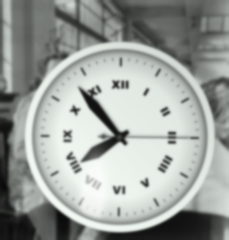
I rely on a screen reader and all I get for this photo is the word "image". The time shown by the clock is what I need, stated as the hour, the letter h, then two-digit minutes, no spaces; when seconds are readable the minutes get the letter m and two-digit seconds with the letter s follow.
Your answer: 7h53m15s
